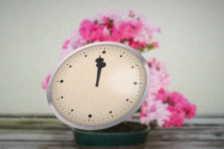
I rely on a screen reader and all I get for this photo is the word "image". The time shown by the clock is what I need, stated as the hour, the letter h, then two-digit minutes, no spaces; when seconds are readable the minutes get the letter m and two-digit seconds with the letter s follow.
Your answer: 11h59
